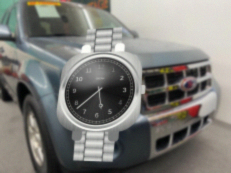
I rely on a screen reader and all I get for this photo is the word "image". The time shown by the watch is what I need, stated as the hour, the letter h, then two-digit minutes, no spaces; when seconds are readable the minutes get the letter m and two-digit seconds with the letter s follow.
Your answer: 5h38
